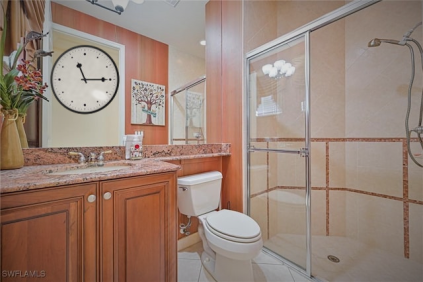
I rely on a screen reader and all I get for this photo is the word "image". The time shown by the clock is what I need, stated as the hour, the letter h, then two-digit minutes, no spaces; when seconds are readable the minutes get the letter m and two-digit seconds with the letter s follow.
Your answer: 11h15
